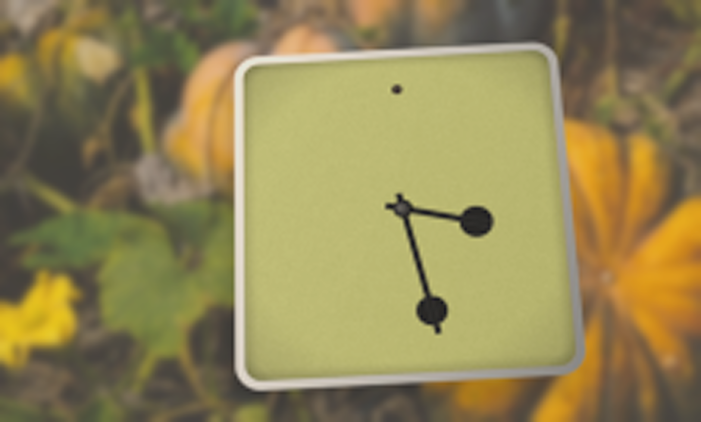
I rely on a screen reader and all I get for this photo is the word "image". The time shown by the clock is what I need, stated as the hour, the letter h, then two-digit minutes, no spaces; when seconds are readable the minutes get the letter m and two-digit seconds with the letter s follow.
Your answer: 3h28
